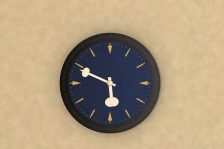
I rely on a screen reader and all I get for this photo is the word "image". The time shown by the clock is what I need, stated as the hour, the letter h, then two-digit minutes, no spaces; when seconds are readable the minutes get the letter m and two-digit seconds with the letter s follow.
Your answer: 5h49
